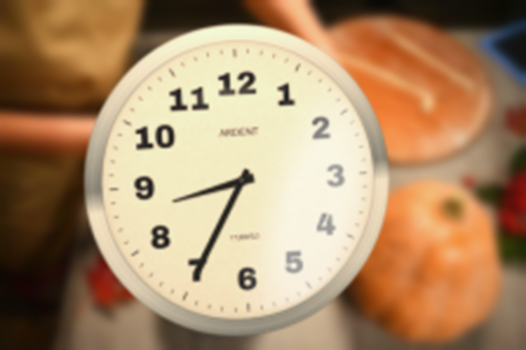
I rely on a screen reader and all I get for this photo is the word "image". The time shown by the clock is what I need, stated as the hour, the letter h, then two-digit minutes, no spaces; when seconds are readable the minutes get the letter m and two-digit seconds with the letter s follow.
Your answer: 8h35
